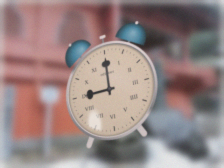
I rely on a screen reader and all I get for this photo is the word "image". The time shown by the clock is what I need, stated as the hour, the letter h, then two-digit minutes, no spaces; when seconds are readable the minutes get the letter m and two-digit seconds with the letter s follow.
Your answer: 9h00
